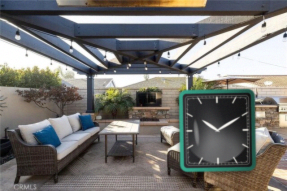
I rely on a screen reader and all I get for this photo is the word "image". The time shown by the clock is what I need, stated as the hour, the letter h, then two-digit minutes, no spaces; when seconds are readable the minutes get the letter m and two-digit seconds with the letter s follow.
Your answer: 10h10
